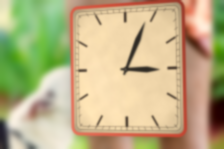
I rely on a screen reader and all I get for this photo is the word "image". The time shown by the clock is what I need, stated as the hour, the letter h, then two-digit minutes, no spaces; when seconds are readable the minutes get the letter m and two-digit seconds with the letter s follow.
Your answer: 3h04
